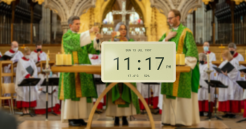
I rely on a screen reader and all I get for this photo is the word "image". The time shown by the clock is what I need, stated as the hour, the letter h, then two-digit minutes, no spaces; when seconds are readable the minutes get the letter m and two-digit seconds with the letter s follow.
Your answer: 11h17
